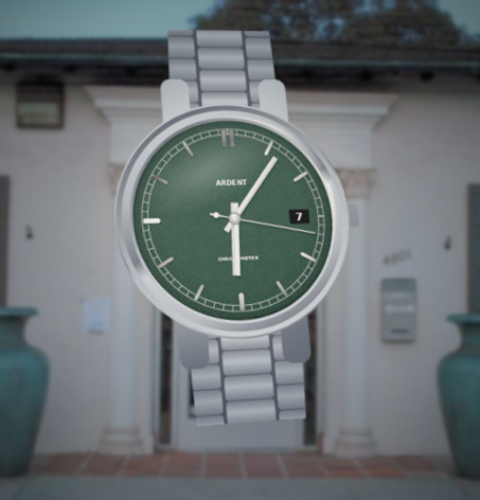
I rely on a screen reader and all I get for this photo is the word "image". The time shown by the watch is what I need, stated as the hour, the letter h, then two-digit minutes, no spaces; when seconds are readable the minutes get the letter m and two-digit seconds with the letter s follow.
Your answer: 6h06m17s
